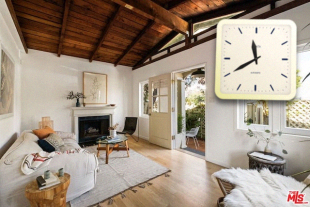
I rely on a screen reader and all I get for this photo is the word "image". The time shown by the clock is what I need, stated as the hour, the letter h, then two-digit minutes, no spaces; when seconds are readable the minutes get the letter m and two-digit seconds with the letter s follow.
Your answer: 11h40
